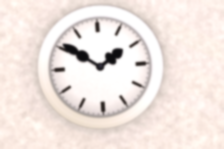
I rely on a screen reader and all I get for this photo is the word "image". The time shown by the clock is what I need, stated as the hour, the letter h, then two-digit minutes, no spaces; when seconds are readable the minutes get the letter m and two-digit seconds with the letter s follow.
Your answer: 1h51
